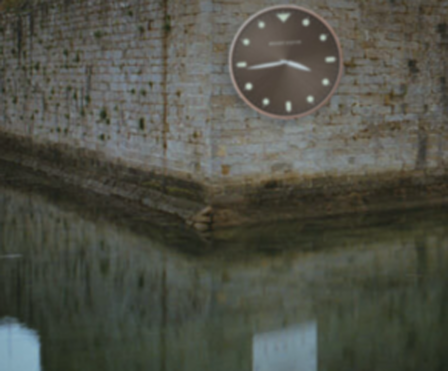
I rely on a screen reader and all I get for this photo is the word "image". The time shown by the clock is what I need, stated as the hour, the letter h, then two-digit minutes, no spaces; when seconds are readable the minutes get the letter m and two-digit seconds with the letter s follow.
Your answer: 3h44
